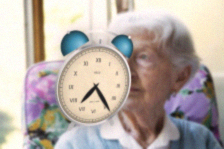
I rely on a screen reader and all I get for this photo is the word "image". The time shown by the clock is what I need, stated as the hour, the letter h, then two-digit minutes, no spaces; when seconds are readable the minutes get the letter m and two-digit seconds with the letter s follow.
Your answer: 7h24
